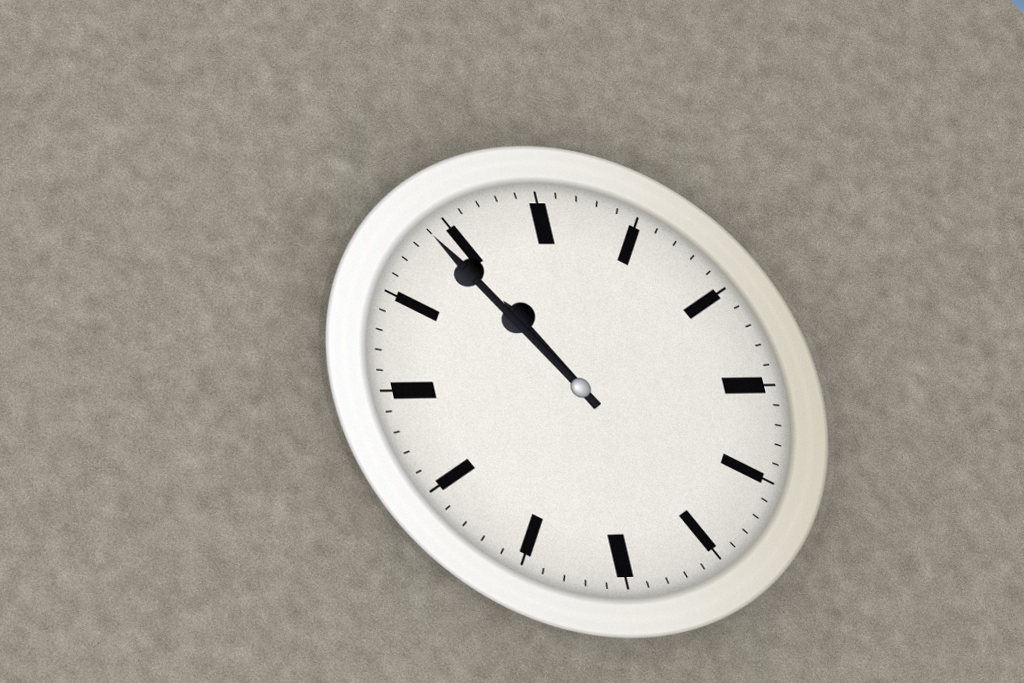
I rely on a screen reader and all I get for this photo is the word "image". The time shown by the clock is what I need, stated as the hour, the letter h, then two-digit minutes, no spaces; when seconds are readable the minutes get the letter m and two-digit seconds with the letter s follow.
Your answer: 10h54
